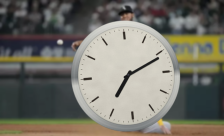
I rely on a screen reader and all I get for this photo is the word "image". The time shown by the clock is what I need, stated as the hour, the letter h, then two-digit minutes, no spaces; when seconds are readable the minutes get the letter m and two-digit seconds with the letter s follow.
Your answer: 7h11
